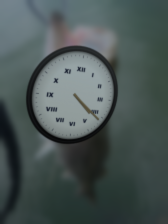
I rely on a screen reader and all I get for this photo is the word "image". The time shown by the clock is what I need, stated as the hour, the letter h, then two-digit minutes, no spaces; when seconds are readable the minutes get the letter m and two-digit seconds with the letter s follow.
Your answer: 4h21
